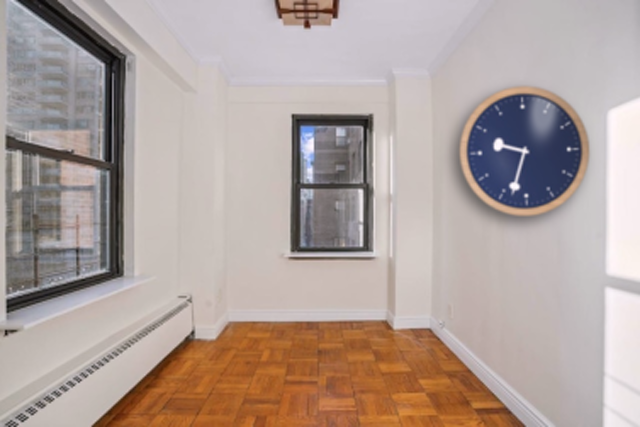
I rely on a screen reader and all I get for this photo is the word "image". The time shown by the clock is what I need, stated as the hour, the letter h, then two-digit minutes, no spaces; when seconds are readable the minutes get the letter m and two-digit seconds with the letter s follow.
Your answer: 9h33
